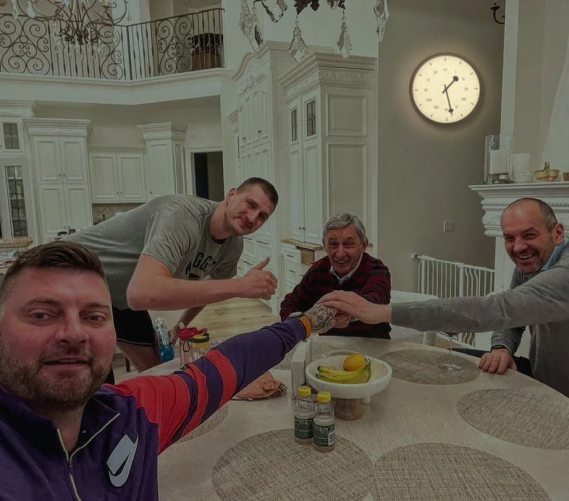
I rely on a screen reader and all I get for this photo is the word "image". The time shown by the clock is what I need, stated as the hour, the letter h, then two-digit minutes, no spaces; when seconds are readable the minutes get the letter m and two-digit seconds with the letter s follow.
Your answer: 1h28
